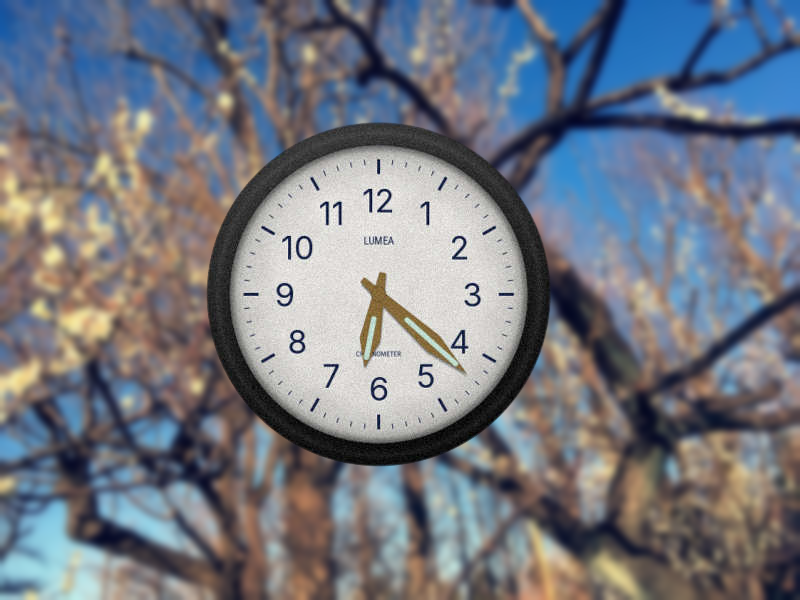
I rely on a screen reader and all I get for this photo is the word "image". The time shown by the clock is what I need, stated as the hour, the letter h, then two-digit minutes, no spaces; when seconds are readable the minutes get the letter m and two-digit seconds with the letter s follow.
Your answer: 6h22
